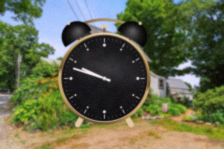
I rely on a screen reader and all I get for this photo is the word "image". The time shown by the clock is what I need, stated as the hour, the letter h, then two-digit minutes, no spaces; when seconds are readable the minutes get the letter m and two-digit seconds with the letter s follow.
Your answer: 9h48
